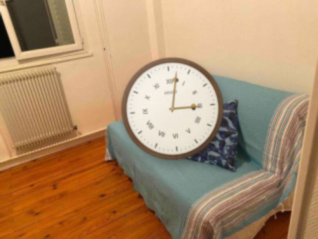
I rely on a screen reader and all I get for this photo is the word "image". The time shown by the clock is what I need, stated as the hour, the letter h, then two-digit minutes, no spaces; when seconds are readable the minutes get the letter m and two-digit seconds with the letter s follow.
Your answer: 3h02
